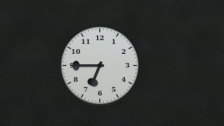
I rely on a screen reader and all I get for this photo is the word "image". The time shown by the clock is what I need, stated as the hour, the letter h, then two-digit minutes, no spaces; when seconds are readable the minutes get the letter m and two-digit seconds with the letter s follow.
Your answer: 6h45
